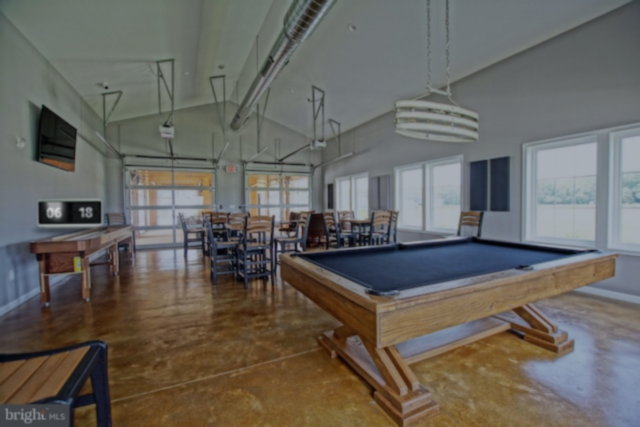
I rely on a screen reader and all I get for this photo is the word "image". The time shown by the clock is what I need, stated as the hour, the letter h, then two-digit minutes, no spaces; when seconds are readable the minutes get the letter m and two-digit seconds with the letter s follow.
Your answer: 6h18
